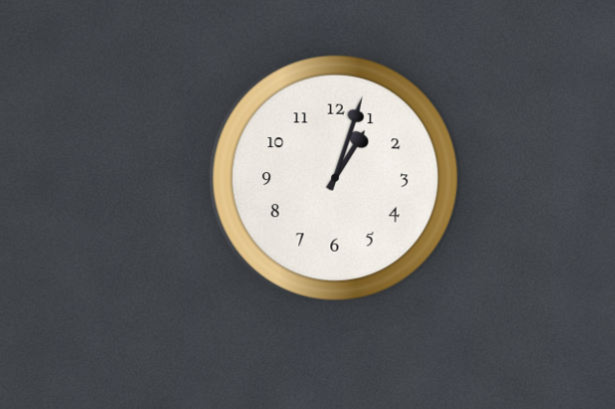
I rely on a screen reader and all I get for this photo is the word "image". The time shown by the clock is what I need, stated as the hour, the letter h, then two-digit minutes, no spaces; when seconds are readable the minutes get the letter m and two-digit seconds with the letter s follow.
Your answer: 1h03
